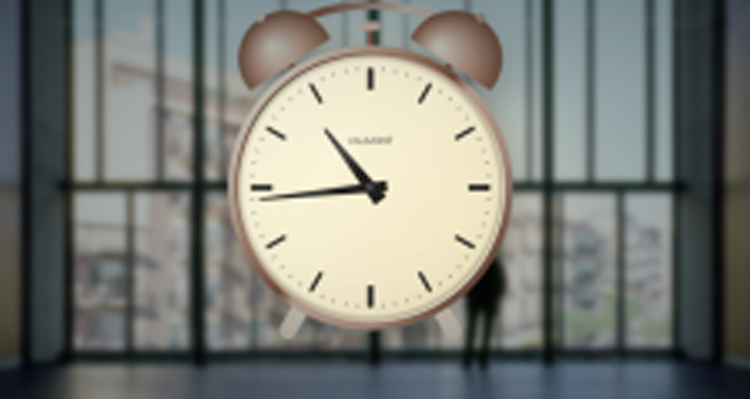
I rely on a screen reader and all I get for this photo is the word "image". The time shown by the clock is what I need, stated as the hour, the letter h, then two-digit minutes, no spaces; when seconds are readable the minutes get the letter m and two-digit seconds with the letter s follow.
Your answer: 10h44
